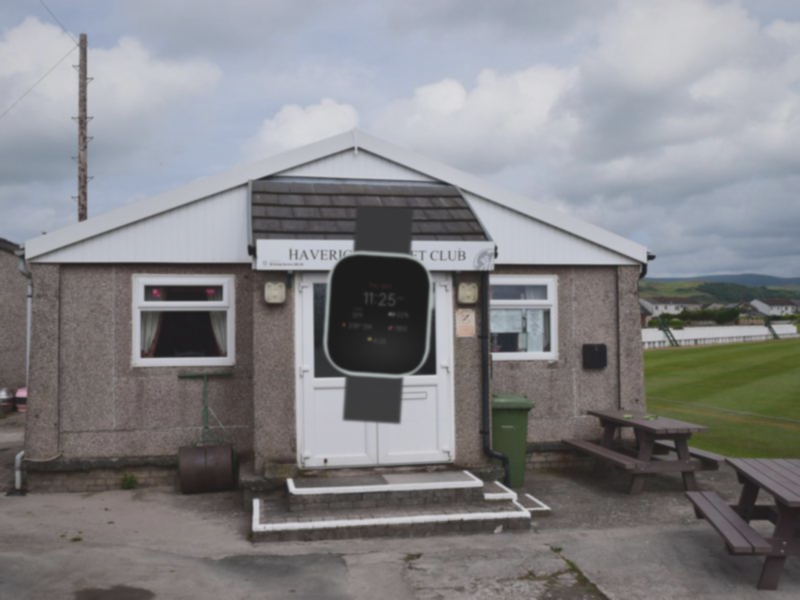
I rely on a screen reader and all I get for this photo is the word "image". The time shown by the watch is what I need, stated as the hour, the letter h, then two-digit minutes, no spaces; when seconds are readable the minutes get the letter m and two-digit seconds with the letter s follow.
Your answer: 11h25
